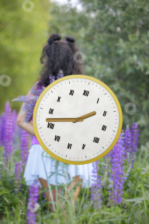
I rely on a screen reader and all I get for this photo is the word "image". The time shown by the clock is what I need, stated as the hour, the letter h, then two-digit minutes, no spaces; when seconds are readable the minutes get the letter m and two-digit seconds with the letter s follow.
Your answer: 1h42
